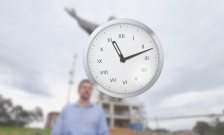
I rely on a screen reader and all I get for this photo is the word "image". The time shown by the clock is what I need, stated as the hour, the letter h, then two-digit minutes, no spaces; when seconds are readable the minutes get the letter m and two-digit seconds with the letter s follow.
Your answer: 11h12
